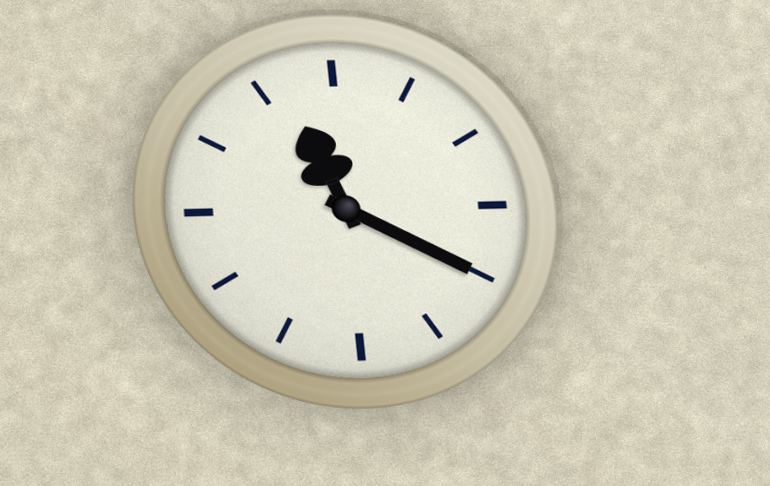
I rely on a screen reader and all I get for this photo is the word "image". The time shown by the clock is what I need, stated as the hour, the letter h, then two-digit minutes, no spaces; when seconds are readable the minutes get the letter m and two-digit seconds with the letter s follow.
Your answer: 11h20
